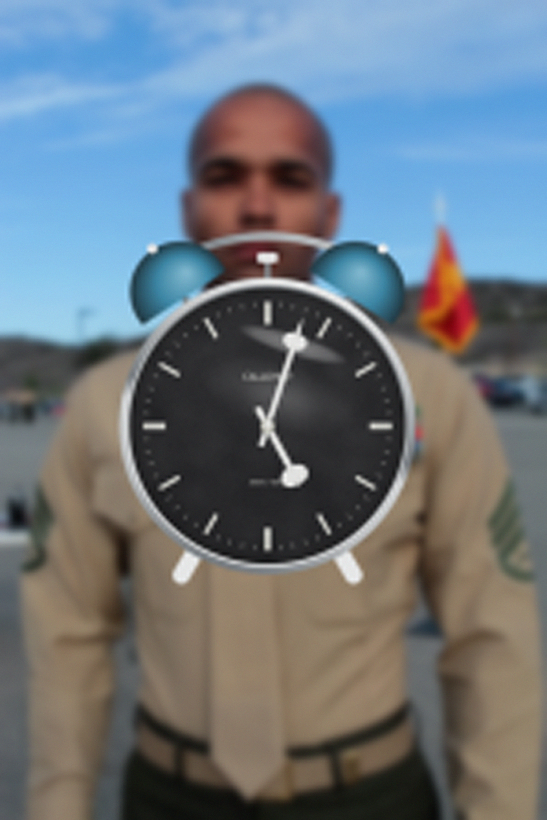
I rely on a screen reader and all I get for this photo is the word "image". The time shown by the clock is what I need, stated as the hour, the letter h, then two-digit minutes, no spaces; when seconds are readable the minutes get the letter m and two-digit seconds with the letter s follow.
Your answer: 5h03
